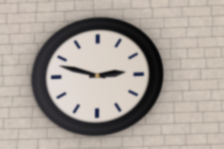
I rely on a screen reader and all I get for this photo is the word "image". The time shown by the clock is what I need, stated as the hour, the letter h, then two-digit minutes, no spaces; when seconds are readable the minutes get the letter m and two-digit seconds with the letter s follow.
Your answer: 2h48
